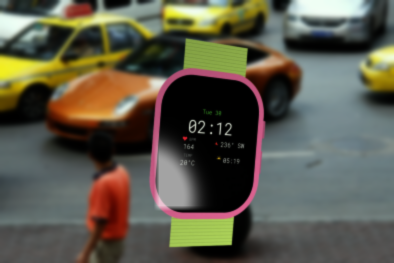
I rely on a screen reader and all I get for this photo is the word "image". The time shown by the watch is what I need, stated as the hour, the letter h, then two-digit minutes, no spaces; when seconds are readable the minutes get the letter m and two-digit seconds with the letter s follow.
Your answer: 2h12
